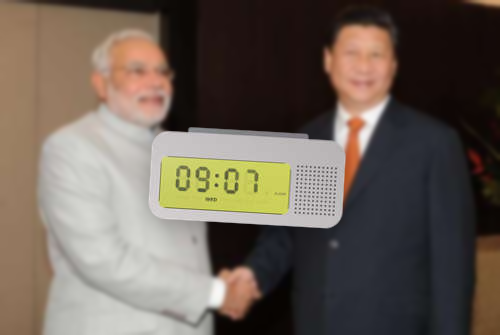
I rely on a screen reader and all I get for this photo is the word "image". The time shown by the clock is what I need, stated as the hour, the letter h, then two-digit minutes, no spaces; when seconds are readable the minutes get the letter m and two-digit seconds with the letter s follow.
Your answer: 9h07
